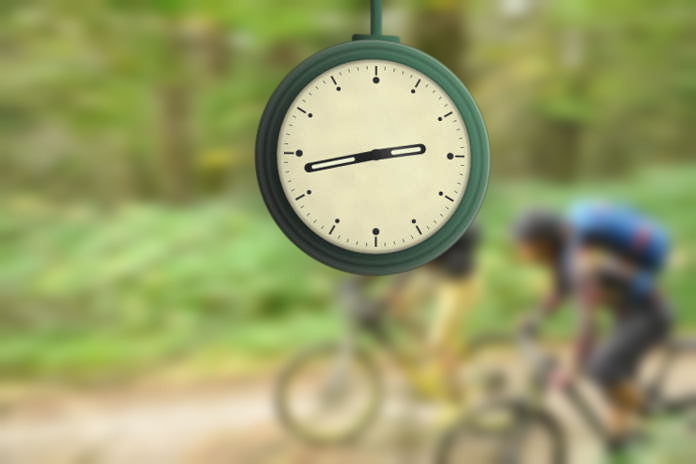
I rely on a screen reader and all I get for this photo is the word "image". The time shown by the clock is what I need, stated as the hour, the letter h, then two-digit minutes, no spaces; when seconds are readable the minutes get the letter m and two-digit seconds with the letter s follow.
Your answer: 2h43
